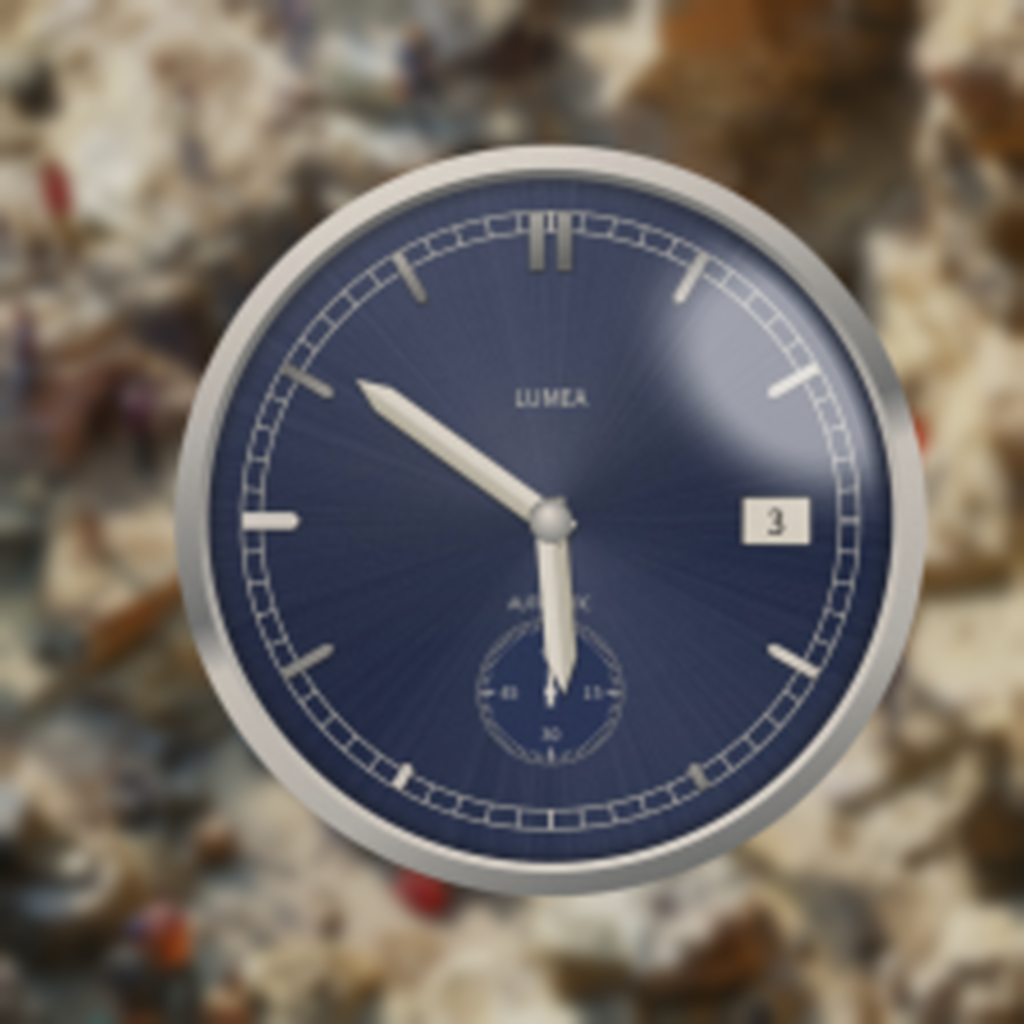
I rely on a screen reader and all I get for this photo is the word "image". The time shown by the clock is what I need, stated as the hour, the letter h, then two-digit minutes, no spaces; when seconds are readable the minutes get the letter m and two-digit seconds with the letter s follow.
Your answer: 5h51
